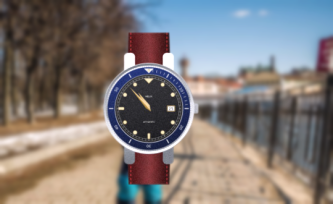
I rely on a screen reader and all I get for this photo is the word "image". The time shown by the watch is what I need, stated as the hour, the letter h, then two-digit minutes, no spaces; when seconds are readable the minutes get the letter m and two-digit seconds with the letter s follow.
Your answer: 10h53
